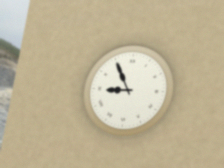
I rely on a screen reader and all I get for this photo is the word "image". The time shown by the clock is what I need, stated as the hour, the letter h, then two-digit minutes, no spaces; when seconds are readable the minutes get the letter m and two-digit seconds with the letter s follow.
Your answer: 8h55
